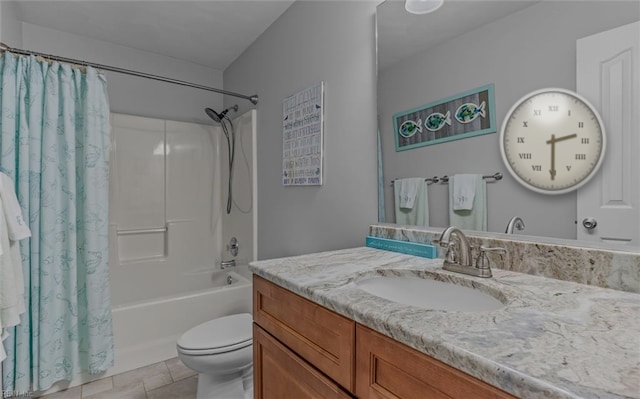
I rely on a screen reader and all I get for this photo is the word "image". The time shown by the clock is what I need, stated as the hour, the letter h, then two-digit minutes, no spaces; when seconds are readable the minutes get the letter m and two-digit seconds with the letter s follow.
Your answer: 2h30
